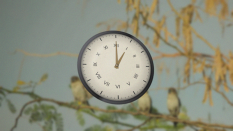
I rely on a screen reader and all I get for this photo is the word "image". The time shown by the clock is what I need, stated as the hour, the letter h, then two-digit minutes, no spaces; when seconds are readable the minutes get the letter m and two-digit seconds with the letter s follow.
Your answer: 1h00
